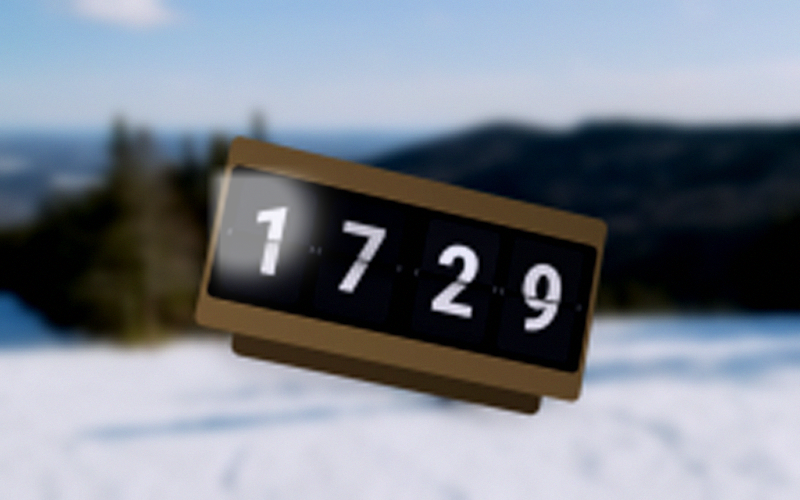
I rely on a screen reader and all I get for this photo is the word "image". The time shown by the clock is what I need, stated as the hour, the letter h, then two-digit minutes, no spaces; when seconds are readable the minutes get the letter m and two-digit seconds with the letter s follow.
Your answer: 17h29
